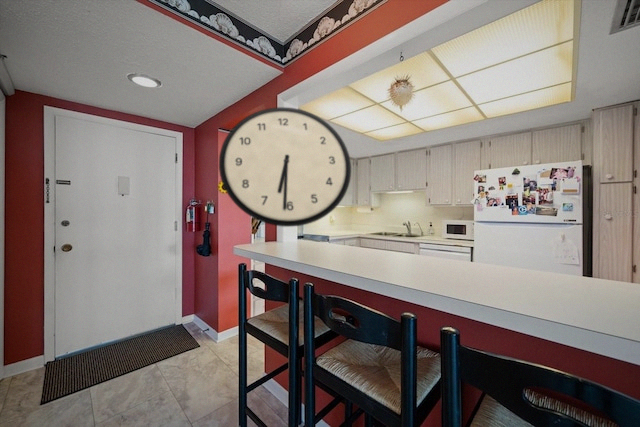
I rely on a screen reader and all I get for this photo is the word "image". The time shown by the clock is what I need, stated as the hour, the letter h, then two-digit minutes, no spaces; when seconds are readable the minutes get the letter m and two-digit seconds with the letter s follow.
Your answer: 6h31
